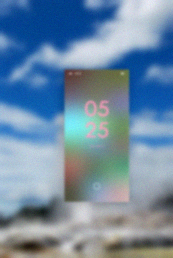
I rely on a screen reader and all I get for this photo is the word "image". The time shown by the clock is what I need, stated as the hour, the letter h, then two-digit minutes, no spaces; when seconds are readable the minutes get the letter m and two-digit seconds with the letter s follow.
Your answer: 5h25
